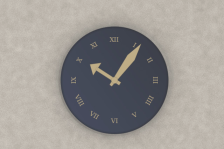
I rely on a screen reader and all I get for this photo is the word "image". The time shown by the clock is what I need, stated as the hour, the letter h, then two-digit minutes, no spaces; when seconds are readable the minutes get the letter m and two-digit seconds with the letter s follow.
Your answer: 10h06
